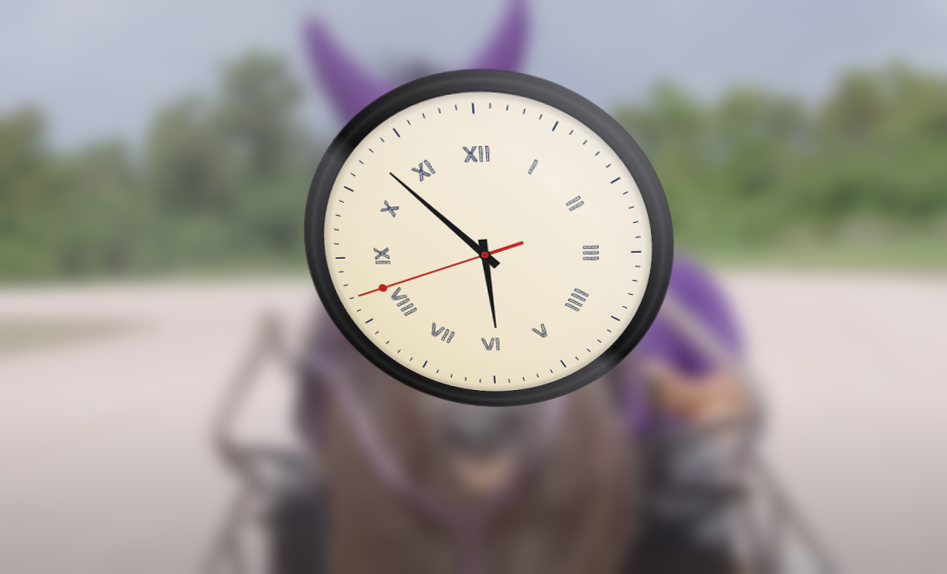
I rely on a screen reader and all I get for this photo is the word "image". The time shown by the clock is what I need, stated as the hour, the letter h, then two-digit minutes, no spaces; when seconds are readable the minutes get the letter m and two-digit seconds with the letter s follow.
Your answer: 5h52m42s
